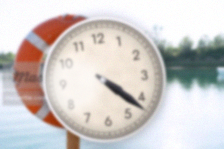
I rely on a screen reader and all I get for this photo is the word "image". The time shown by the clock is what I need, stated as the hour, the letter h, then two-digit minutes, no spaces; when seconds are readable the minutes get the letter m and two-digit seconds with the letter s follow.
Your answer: 4h22
